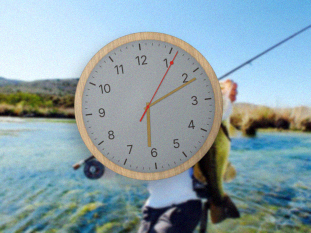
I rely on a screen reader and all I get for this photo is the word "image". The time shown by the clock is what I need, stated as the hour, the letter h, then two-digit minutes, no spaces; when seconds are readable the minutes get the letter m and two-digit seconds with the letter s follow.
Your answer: 6h11m06s
